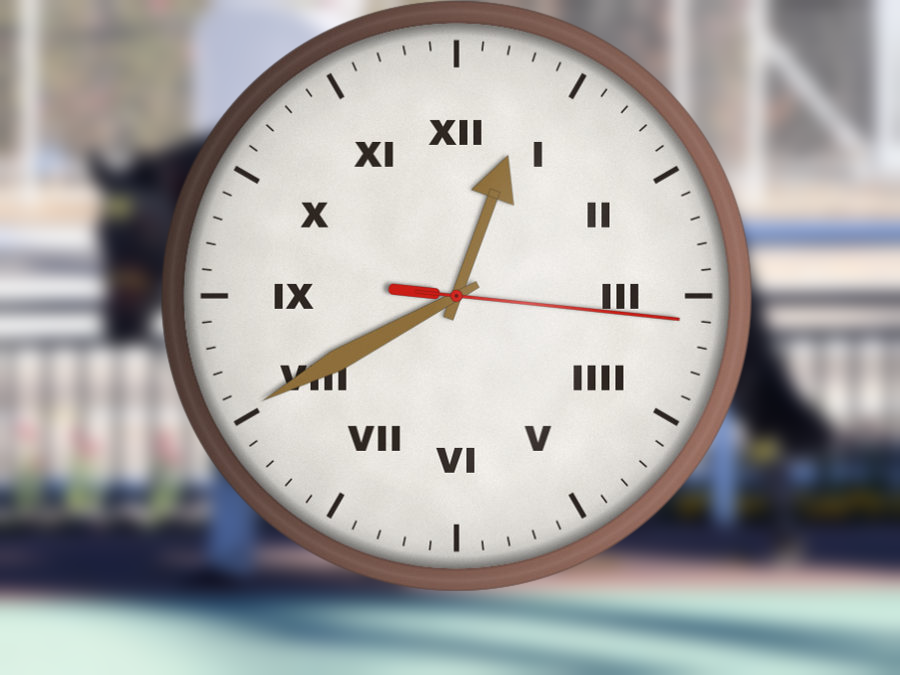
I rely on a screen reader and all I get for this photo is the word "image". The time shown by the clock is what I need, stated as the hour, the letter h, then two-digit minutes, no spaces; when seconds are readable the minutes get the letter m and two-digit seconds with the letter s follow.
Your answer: 12h40m16s
